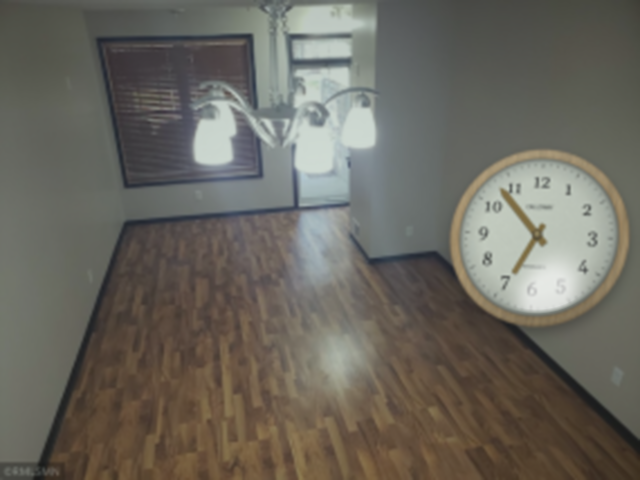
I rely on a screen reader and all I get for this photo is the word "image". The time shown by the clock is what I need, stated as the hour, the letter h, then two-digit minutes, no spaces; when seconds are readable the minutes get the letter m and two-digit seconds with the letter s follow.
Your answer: 6h53
